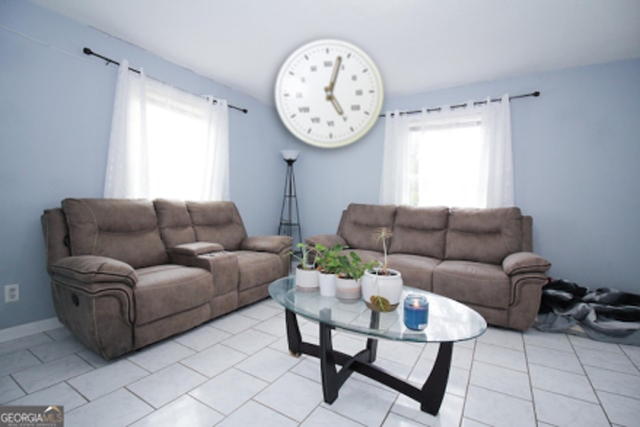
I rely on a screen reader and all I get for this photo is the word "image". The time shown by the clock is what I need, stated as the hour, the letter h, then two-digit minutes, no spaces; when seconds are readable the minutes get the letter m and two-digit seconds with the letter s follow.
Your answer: 5h03
